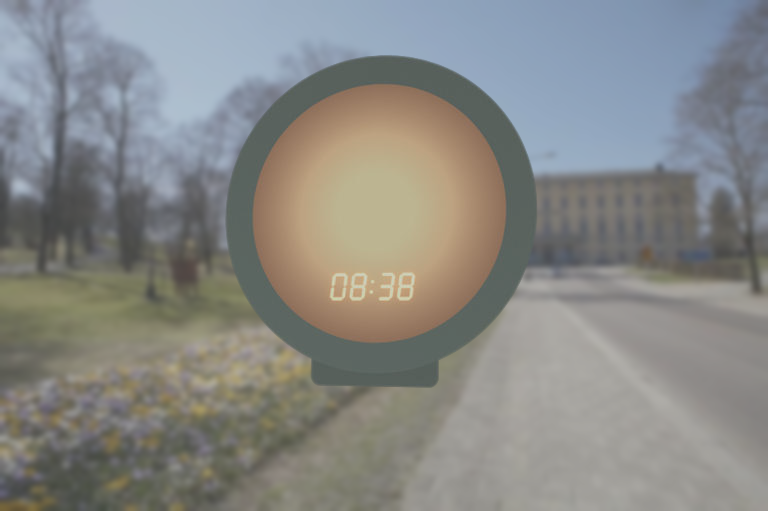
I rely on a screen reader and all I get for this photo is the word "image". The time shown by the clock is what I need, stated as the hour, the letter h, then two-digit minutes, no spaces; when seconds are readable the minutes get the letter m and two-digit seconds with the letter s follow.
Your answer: 8h38
